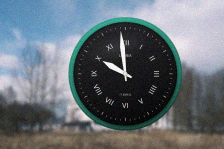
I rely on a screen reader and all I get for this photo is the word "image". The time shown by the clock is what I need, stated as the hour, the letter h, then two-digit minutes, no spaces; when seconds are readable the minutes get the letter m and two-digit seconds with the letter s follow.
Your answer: 9h59
